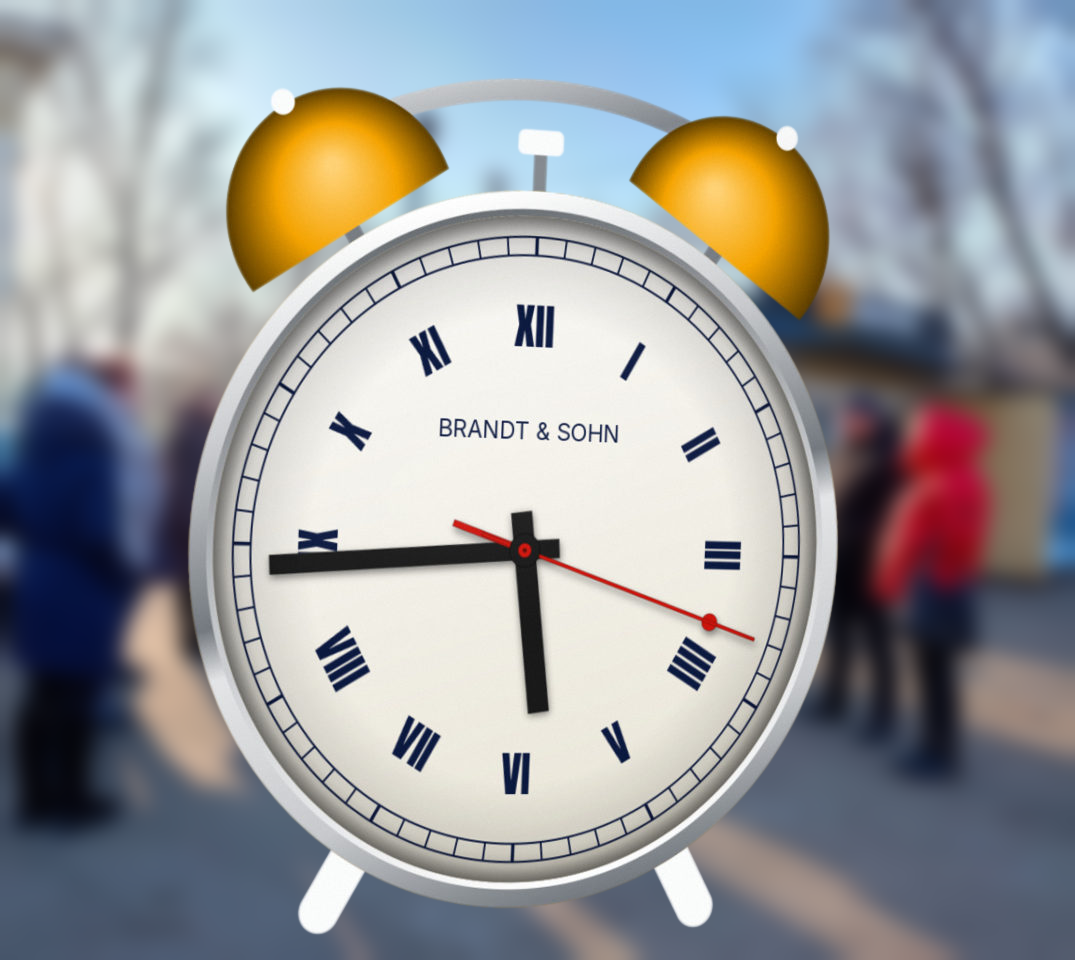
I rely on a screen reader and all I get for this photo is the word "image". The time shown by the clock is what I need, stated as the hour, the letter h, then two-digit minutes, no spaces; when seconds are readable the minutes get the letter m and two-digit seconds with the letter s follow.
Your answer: 5h44m18s
